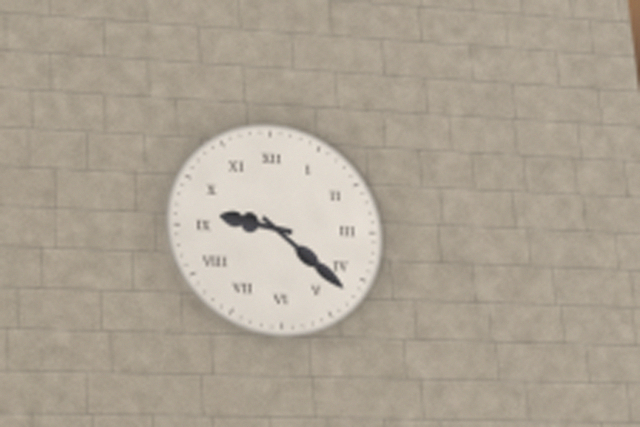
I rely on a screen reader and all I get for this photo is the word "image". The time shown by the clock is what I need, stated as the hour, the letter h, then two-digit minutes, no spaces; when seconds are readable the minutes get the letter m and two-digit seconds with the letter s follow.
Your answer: 9h22
